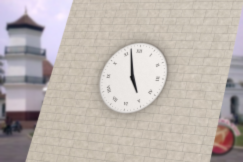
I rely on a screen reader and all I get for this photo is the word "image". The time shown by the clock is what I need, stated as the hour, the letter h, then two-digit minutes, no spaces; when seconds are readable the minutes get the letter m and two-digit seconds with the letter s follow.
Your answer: 4h57
